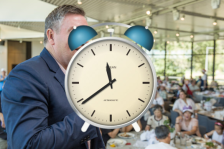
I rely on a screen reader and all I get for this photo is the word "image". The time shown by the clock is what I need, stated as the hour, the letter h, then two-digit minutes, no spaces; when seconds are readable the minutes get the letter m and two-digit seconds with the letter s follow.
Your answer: 11h39
